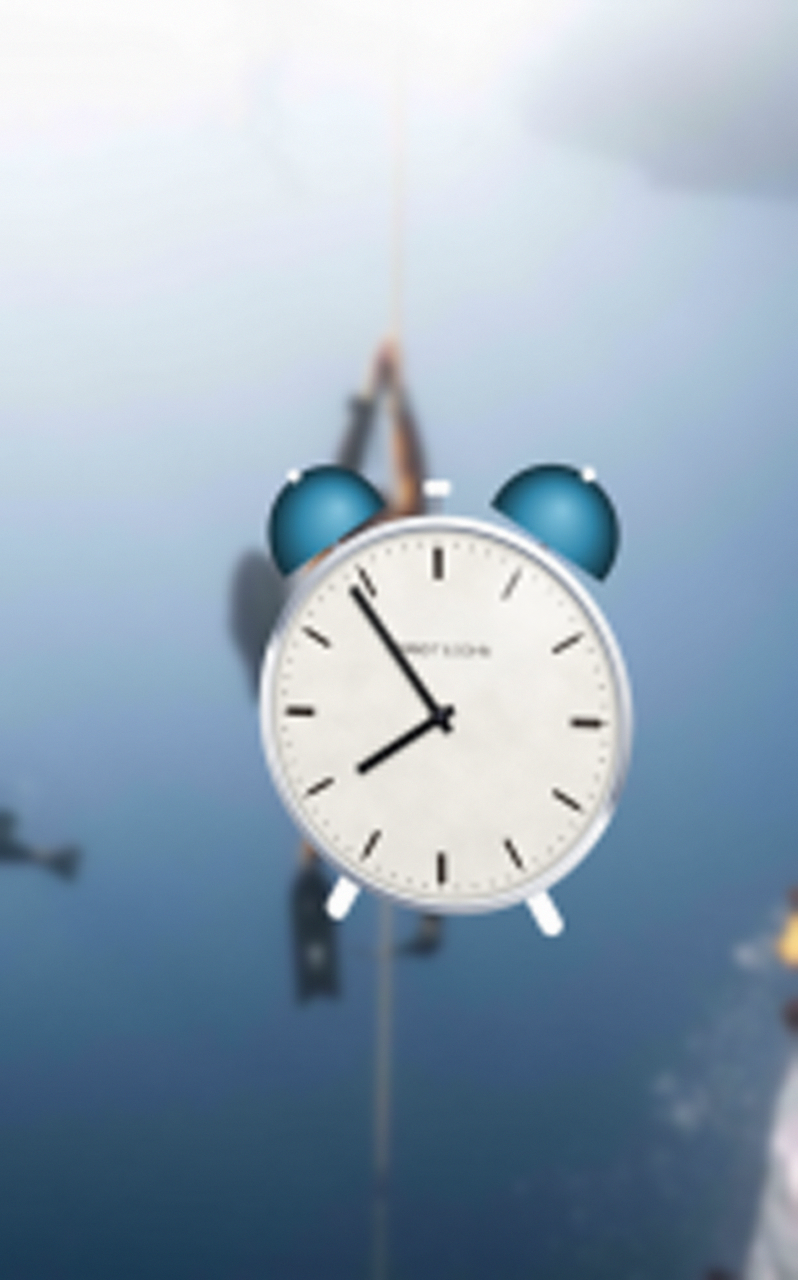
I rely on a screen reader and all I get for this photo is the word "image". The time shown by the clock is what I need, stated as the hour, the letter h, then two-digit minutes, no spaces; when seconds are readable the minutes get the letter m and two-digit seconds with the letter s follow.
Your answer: 7h54
